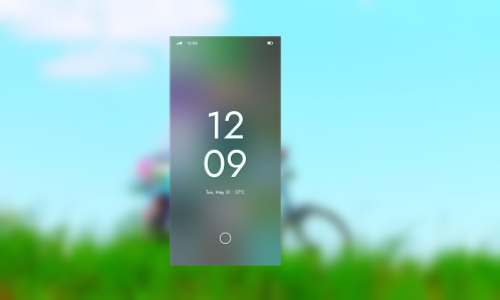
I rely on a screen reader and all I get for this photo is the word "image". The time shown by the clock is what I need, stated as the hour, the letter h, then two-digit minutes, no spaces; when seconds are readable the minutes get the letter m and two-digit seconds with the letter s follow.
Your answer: 12h09
